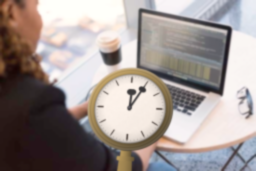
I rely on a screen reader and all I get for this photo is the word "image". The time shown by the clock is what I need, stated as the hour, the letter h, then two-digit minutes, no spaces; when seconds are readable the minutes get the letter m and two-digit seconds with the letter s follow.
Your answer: 12h05
